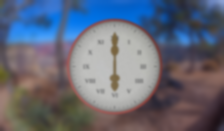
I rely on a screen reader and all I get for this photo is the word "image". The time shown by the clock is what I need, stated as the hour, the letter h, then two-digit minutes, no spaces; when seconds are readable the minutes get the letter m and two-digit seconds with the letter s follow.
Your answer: 6h00
